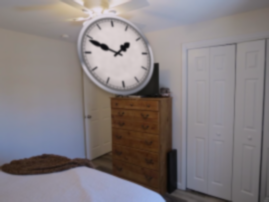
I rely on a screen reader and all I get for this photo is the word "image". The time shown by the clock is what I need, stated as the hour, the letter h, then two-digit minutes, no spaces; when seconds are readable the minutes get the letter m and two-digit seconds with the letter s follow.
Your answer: 1h49
